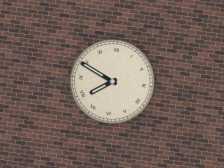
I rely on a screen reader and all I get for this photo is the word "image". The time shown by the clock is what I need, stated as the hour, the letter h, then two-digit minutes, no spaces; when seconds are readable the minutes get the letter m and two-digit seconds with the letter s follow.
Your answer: 7h49
